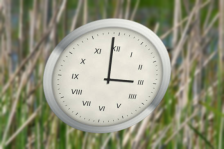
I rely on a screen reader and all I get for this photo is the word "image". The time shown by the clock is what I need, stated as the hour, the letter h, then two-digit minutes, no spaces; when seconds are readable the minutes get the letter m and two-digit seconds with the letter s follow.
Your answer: 2h59
